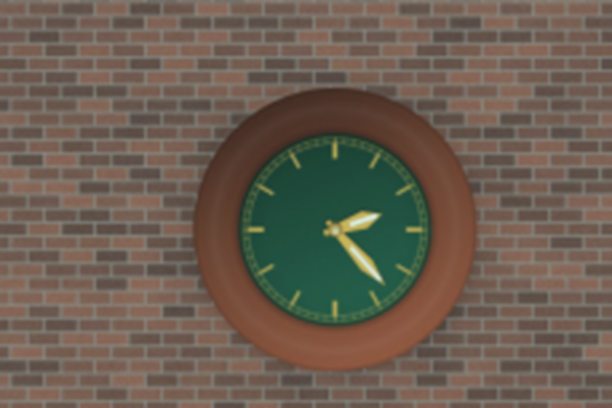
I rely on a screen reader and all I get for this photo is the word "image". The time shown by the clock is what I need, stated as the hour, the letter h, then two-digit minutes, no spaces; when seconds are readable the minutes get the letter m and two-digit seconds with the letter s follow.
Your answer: 2h23
